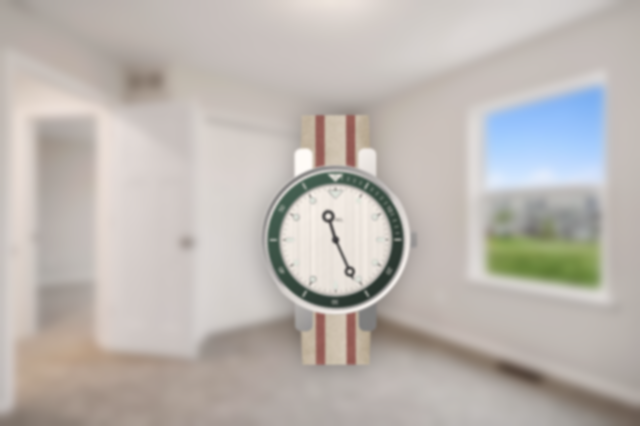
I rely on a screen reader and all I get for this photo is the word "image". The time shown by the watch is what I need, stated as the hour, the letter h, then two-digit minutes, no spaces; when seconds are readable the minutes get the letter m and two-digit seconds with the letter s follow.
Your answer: 11h26
